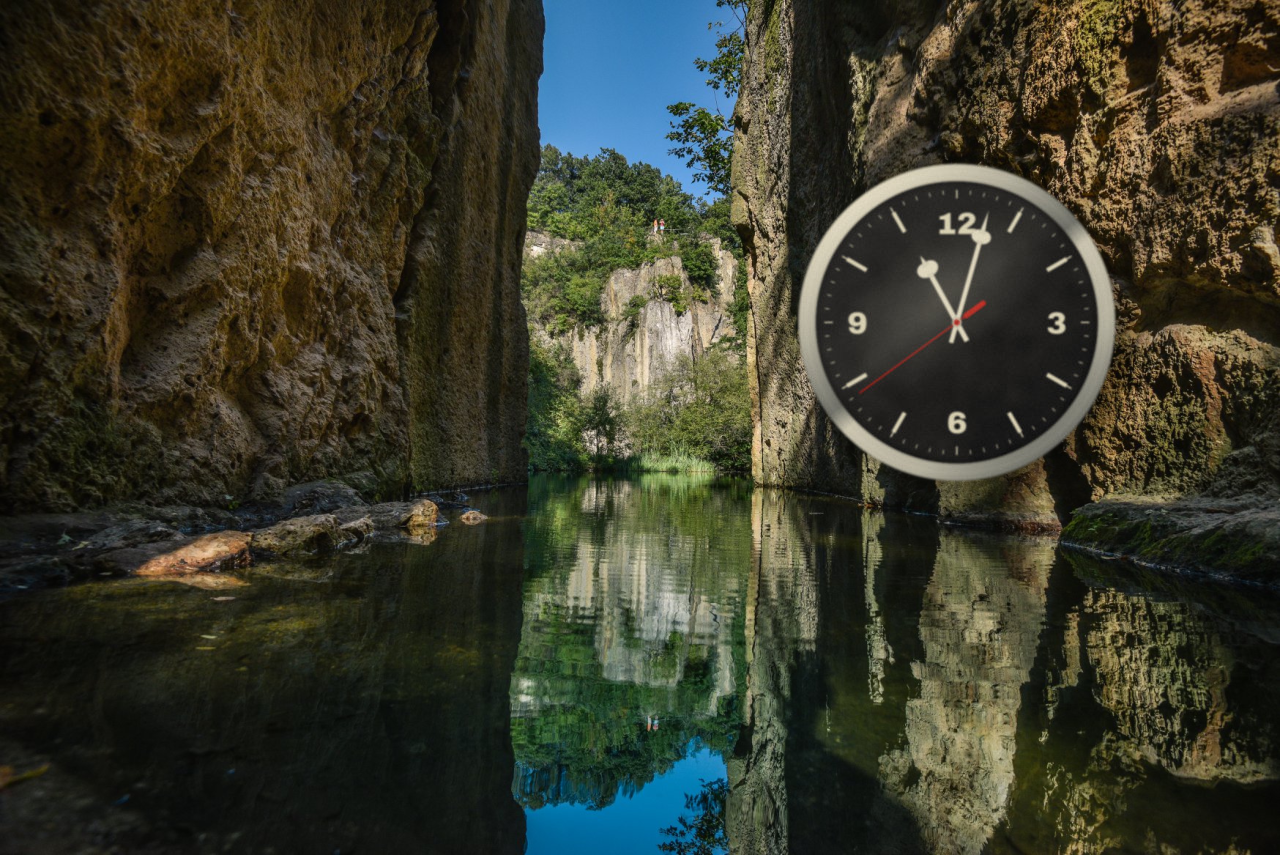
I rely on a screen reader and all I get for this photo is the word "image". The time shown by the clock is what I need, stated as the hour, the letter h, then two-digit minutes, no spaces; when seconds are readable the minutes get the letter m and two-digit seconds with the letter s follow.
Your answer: 11h02m39s
